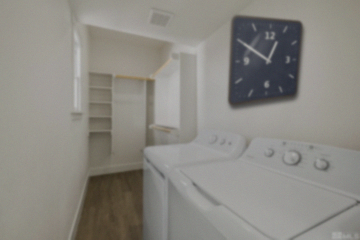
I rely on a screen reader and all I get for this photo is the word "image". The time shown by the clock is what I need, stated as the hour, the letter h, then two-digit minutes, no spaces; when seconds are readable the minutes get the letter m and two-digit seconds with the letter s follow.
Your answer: 12h50
